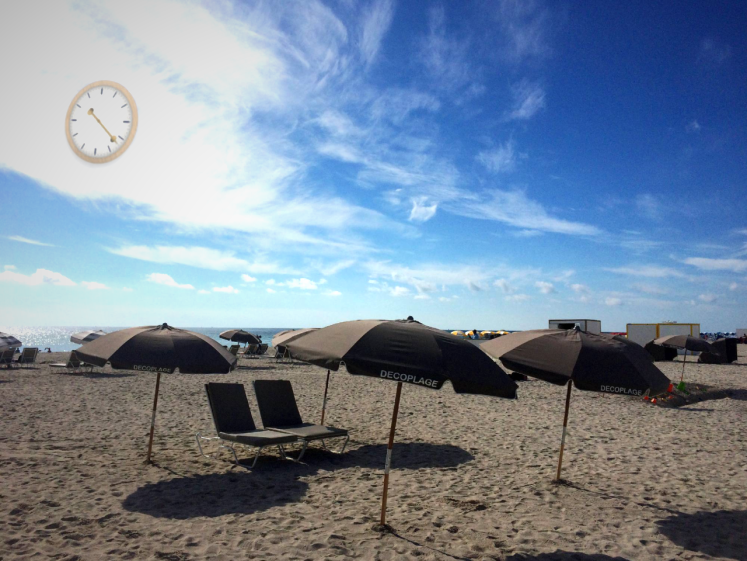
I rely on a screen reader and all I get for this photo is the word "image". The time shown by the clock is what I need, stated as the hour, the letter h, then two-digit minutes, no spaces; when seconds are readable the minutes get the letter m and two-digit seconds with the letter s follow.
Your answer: 10h22
